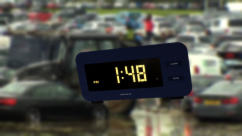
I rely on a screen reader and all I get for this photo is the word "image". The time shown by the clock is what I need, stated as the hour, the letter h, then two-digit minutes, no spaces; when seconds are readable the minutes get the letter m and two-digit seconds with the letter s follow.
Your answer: 1h48
